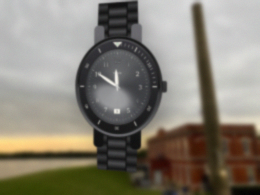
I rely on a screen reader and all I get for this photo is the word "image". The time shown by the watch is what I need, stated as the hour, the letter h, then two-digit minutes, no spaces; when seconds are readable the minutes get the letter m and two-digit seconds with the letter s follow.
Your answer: 11h50
